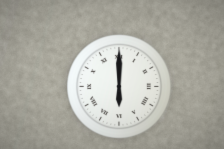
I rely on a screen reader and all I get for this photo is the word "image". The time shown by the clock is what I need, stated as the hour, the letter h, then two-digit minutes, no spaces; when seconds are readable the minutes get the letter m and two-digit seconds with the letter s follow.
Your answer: 6h00
